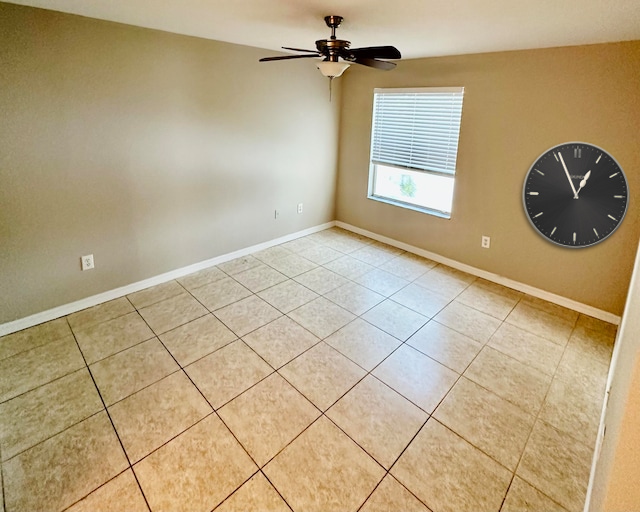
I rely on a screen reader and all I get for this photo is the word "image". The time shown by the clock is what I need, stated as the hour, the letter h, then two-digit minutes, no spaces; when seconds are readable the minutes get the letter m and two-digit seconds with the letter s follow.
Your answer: 12h56
